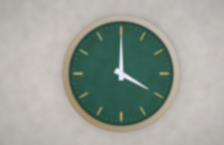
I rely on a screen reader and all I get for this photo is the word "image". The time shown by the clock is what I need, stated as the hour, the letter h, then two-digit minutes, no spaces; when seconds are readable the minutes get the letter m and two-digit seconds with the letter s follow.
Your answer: 4h00
